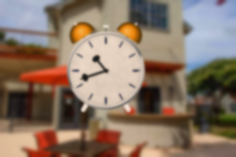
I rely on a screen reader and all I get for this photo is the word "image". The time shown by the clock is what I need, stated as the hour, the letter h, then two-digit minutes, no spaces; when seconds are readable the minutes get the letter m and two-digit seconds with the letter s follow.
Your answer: 10h42
